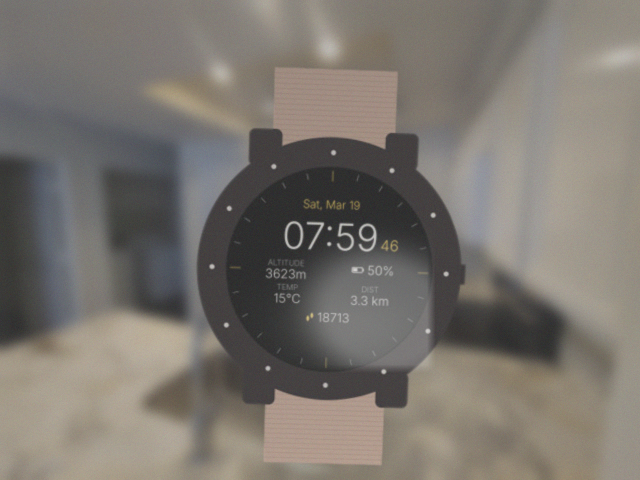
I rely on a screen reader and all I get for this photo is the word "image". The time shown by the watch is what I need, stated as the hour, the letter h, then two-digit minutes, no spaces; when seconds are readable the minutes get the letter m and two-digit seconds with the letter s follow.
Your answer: 7h59m46s
